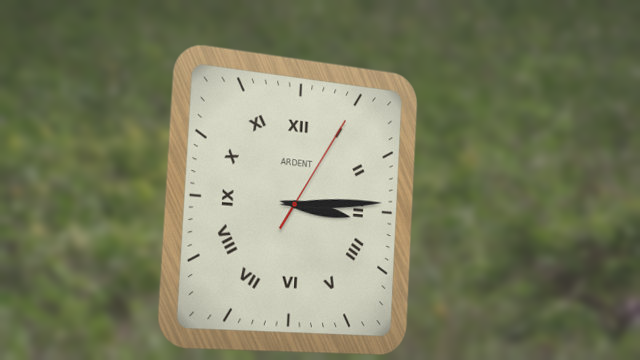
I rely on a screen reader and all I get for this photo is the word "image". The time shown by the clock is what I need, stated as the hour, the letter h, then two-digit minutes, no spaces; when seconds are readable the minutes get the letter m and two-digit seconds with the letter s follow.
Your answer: 3h14m05s
